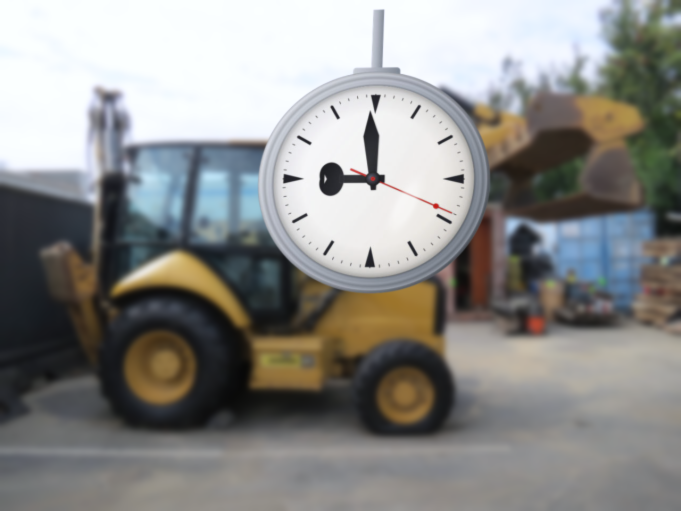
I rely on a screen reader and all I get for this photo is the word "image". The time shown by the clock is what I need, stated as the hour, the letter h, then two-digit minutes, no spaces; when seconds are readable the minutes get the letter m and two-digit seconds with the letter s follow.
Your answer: 8h59m19s
